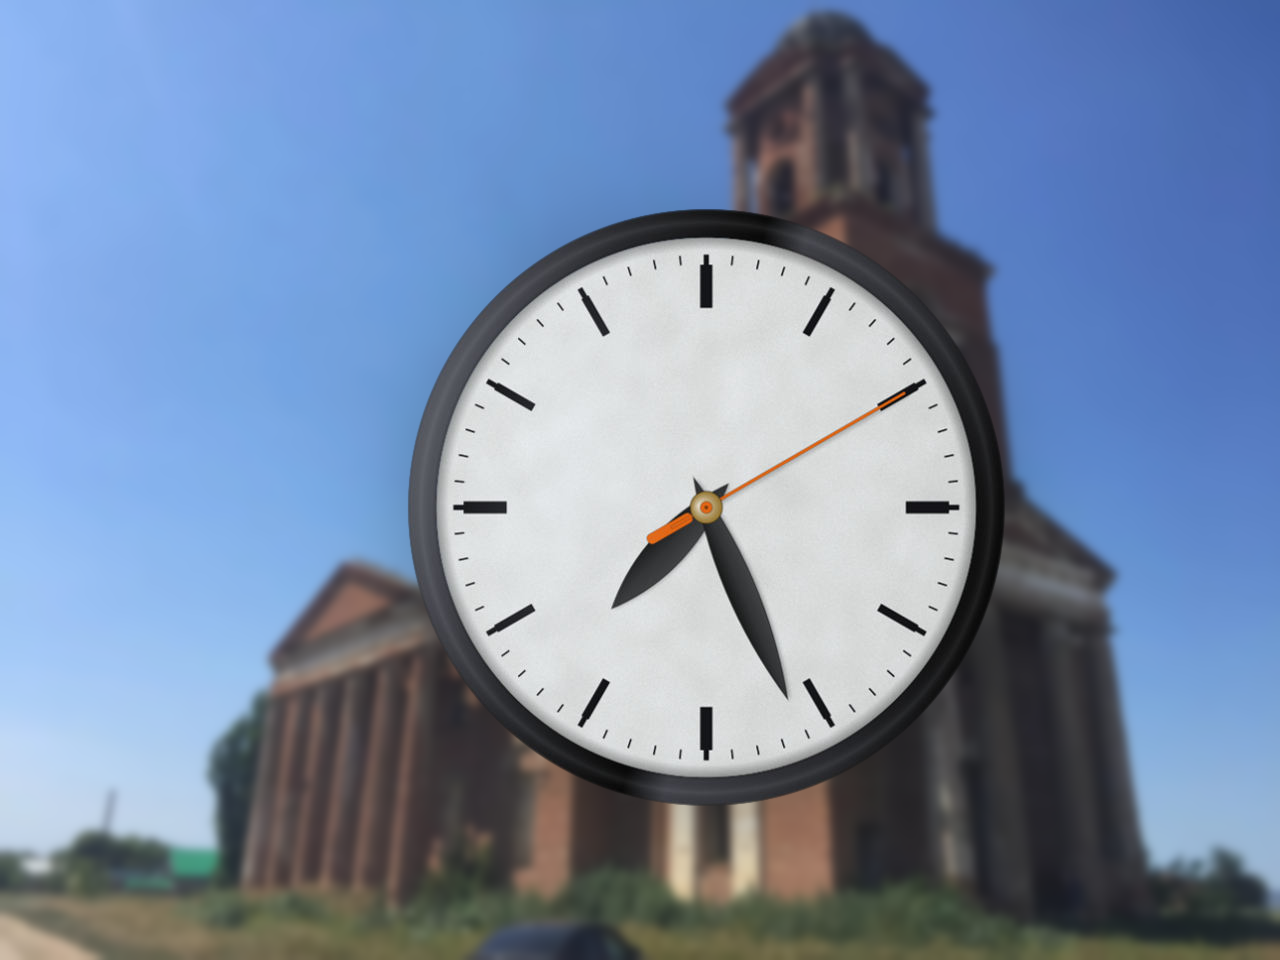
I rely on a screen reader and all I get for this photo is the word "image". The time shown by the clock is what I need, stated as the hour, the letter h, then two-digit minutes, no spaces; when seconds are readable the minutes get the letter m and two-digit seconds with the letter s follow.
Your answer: 7h26m10s
